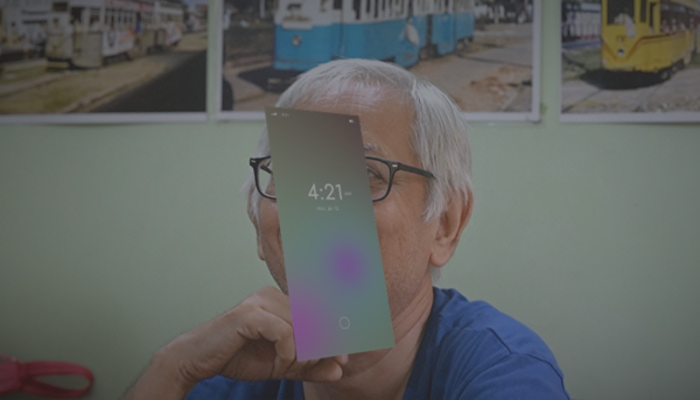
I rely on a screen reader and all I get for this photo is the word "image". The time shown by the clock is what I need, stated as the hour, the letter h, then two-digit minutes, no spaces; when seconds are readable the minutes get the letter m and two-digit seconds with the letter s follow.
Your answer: 4h21
